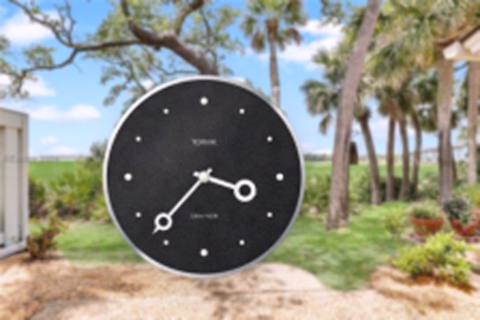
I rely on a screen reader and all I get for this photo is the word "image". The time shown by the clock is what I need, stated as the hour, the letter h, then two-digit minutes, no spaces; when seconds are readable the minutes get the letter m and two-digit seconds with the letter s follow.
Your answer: 3h37
